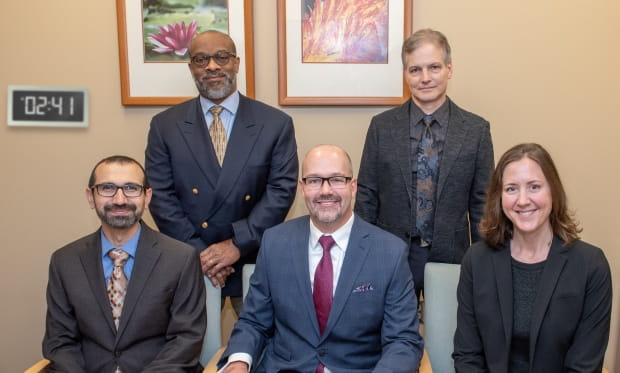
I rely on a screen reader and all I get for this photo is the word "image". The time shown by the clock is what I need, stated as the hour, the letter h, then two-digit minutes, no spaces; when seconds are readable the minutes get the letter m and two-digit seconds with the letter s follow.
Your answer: 2h41
